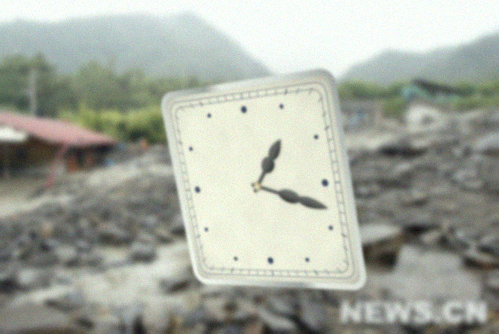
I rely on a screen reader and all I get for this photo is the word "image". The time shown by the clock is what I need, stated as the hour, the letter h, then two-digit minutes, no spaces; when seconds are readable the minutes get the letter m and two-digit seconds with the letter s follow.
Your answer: 1h18
